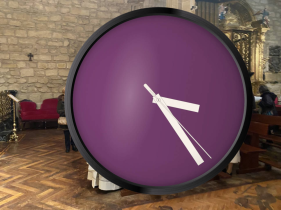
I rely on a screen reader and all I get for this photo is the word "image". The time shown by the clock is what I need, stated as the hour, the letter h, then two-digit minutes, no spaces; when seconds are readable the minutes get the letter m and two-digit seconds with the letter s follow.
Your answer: 3h24m23s
